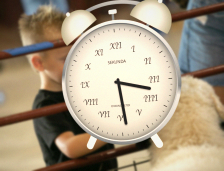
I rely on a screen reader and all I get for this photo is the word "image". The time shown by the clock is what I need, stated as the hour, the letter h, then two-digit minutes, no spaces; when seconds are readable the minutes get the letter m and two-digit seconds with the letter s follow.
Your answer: 3h29
